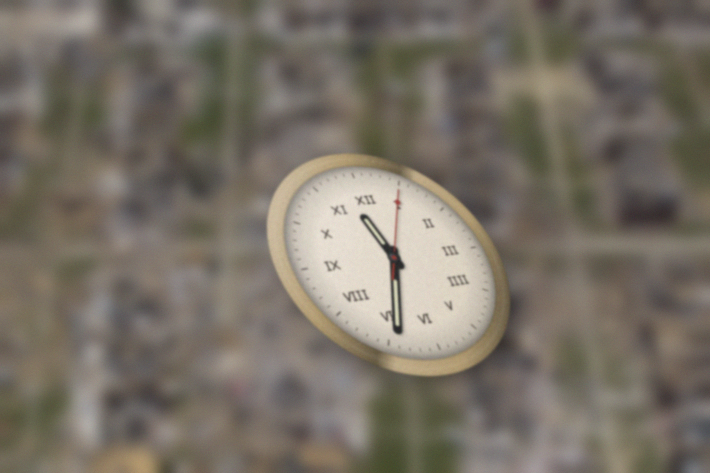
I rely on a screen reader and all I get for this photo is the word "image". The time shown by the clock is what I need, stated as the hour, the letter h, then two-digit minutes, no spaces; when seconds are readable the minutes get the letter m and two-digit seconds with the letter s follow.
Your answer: 11h34m05s
